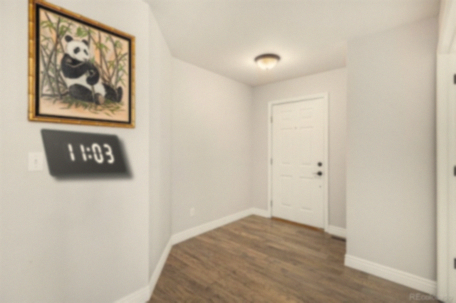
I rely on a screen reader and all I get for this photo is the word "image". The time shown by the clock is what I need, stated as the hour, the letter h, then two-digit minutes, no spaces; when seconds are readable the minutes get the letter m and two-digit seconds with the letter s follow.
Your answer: 11h03
